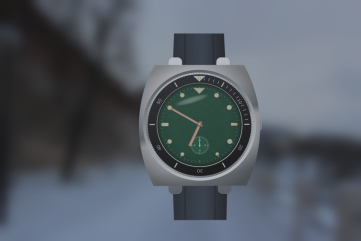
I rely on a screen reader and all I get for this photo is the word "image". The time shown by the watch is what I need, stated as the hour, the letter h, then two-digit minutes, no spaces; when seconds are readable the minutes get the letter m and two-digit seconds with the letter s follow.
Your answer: 6h50
